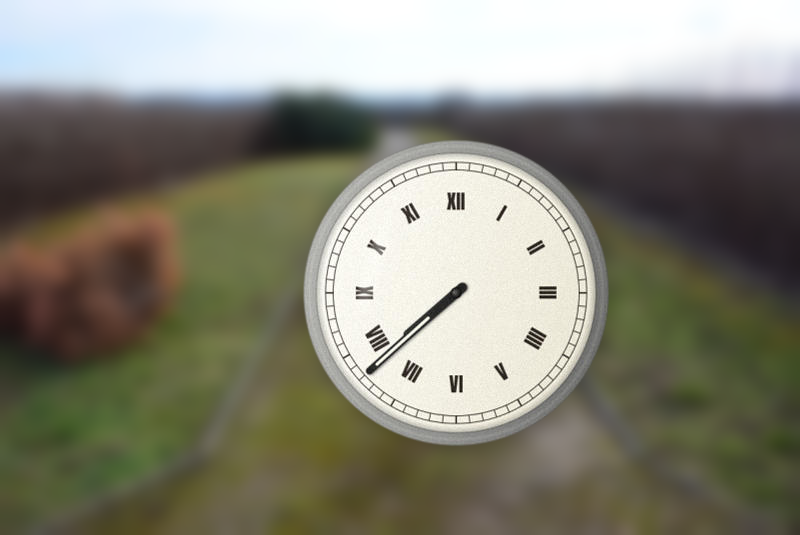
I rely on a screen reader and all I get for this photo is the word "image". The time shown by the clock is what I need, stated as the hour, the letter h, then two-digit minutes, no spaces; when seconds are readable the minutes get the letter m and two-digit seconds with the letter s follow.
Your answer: 7h38
